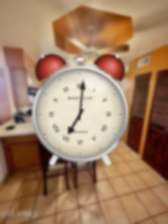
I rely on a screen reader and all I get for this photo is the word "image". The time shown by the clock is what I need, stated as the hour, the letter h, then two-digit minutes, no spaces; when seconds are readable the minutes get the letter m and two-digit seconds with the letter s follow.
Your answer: 7h01
